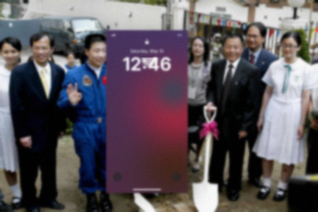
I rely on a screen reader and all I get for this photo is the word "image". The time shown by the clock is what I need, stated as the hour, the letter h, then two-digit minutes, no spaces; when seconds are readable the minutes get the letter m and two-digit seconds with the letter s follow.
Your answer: 12h46
